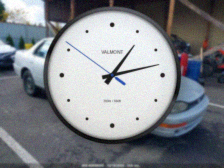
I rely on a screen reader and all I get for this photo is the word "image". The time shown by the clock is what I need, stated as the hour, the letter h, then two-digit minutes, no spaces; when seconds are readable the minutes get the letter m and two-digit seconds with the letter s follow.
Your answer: 1h12m51s
